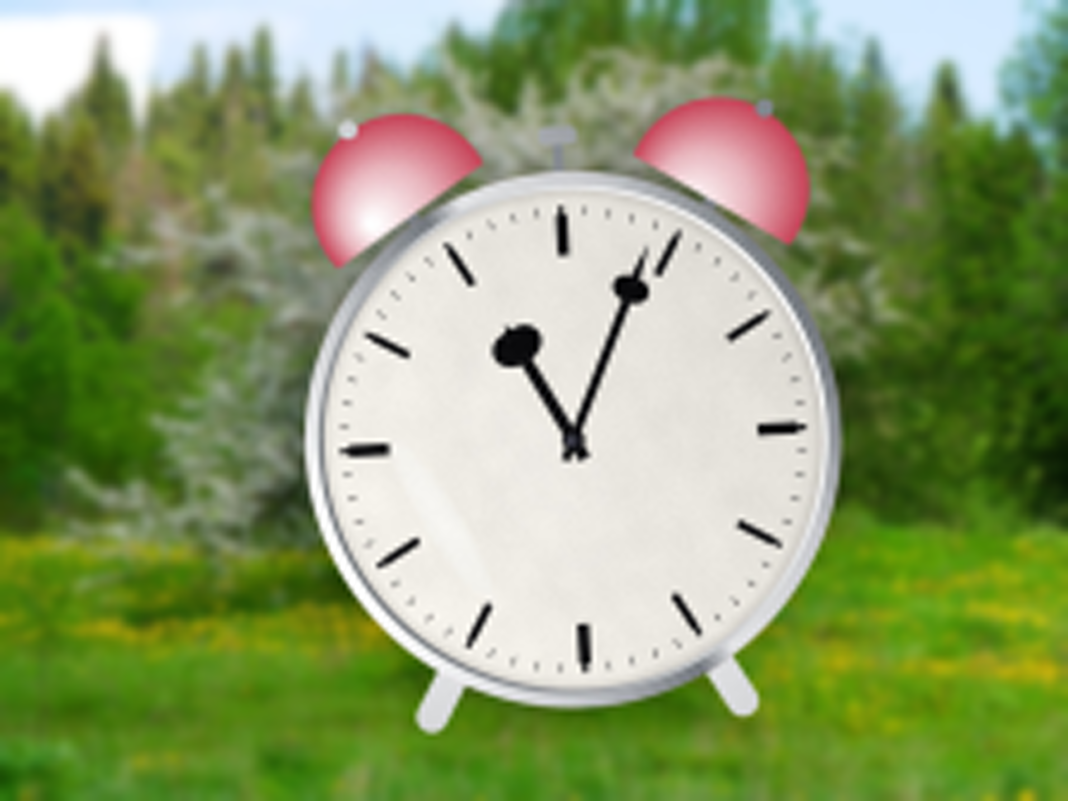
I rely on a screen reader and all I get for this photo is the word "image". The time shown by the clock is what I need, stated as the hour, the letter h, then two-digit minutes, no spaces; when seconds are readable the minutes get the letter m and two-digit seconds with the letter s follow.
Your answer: 11h04
